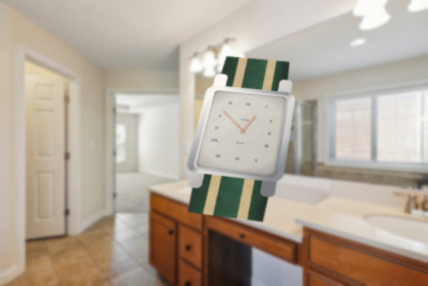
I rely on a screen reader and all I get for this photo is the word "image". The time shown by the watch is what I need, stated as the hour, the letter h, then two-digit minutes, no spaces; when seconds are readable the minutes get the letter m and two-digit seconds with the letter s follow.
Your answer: 12h52
